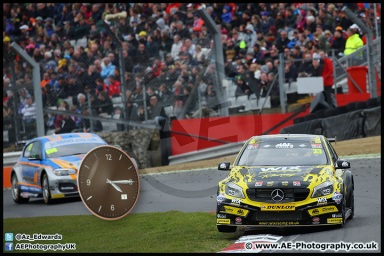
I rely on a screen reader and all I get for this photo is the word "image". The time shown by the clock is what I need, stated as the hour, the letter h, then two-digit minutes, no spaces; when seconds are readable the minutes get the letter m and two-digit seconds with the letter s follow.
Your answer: 4h15
